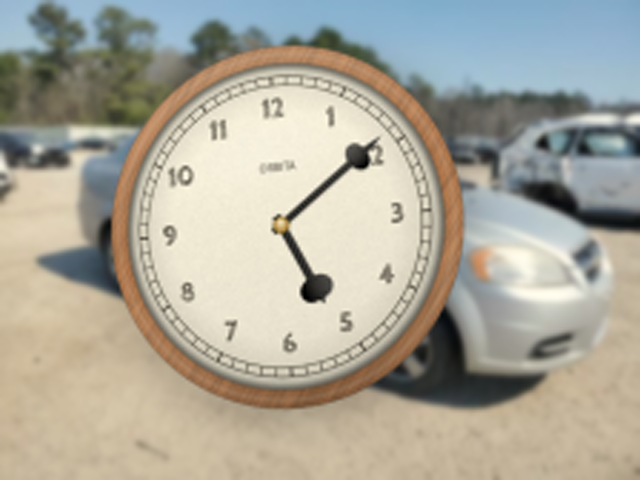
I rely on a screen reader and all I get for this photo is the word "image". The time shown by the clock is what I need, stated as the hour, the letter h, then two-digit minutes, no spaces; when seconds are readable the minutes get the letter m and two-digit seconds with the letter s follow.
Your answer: 5h09
